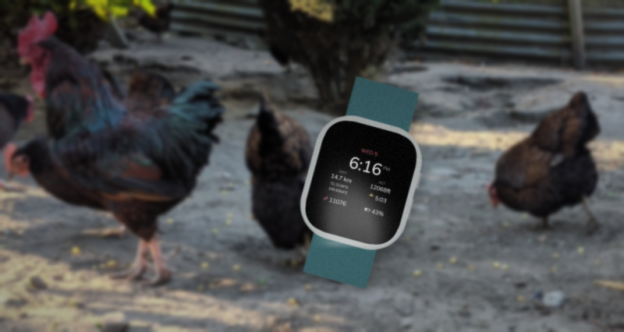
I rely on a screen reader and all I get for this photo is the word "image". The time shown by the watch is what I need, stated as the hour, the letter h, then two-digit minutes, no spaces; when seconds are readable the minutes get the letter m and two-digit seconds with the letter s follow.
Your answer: 6h16
